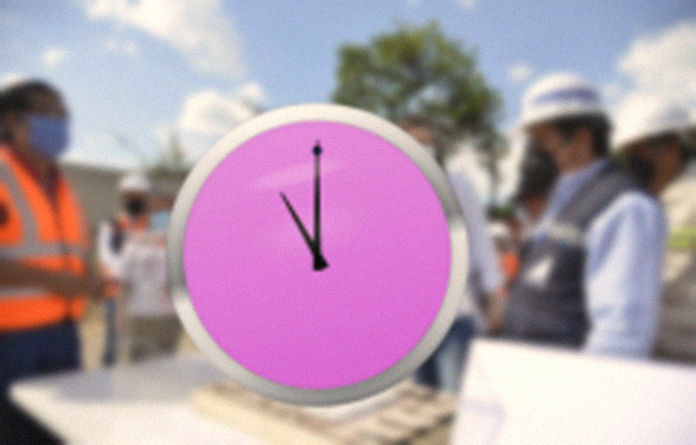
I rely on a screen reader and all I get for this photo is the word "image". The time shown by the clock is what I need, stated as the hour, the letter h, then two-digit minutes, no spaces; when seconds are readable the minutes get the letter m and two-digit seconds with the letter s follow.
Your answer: 11h00
